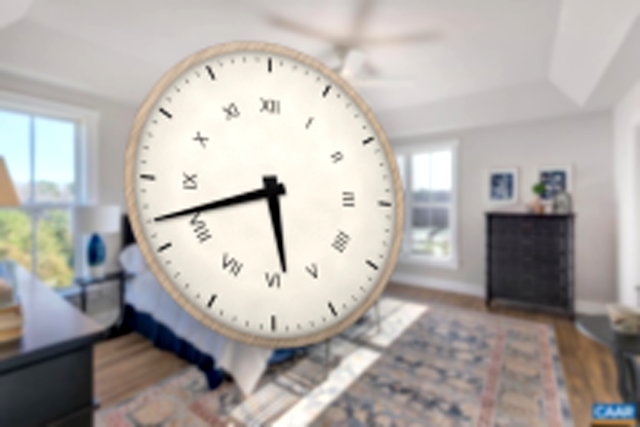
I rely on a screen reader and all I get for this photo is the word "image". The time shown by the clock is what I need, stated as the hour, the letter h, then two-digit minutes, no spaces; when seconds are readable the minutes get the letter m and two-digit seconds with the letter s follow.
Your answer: 5h42
